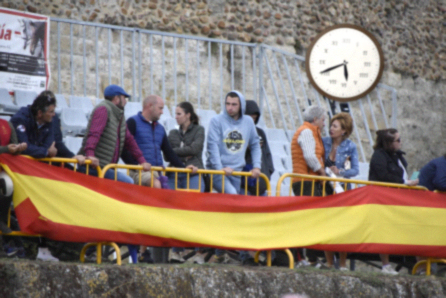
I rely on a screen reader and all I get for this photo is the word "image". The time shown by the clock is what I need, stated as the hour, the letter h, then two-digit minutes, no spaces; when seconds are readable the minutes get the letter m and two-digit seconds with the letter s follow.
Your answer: 5h41
